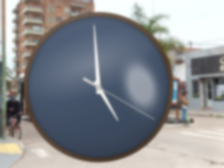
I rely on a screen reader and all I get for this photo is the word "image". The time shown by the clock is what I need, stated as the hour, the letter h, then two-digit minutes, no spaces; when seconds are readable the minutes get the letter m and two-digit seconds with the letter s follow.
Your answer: 4h59m20s
